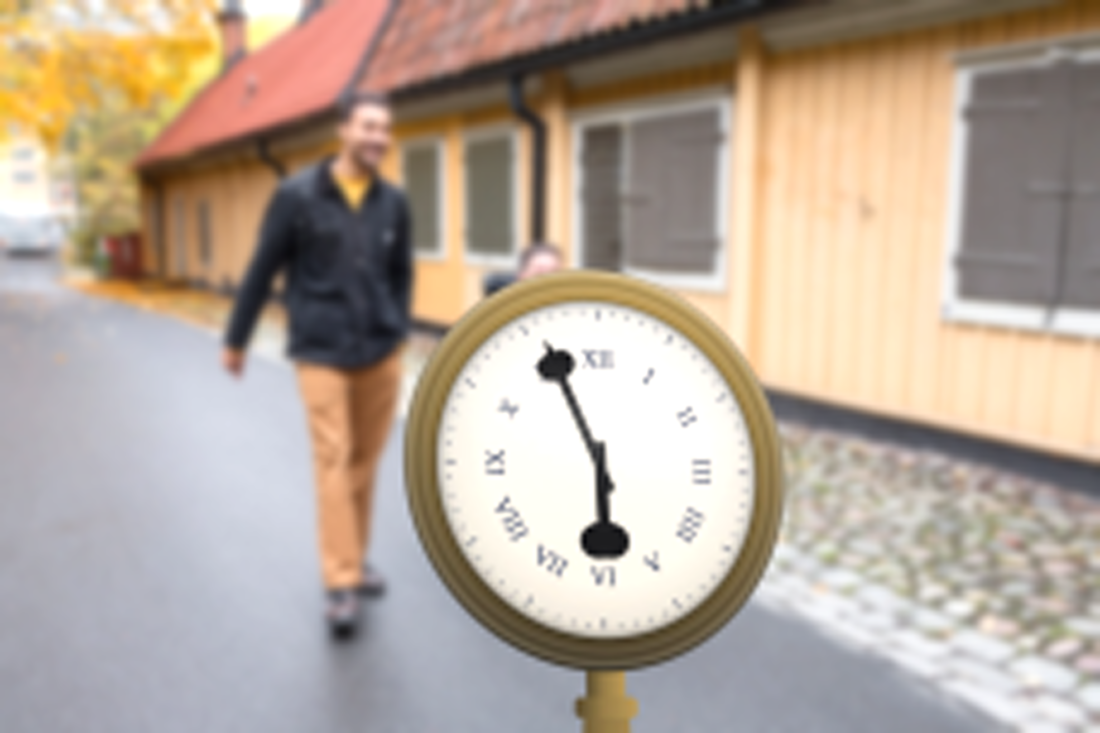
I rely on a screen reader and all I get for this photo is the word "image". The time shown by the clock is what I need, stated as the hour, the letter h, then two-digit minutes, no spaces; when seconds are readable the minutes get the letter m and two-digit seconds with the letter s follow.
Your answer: 5h56
